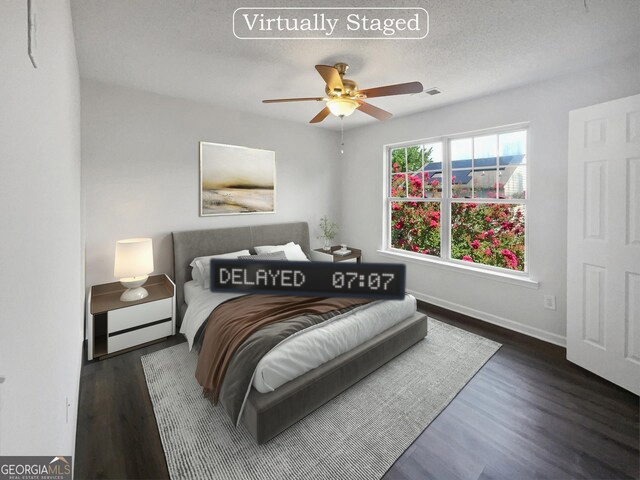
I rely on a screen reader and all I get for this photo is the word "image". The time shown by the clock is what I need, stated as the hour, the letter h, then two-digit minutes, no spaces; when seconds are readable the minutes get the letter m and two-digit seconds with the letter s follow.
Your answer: 7h07
